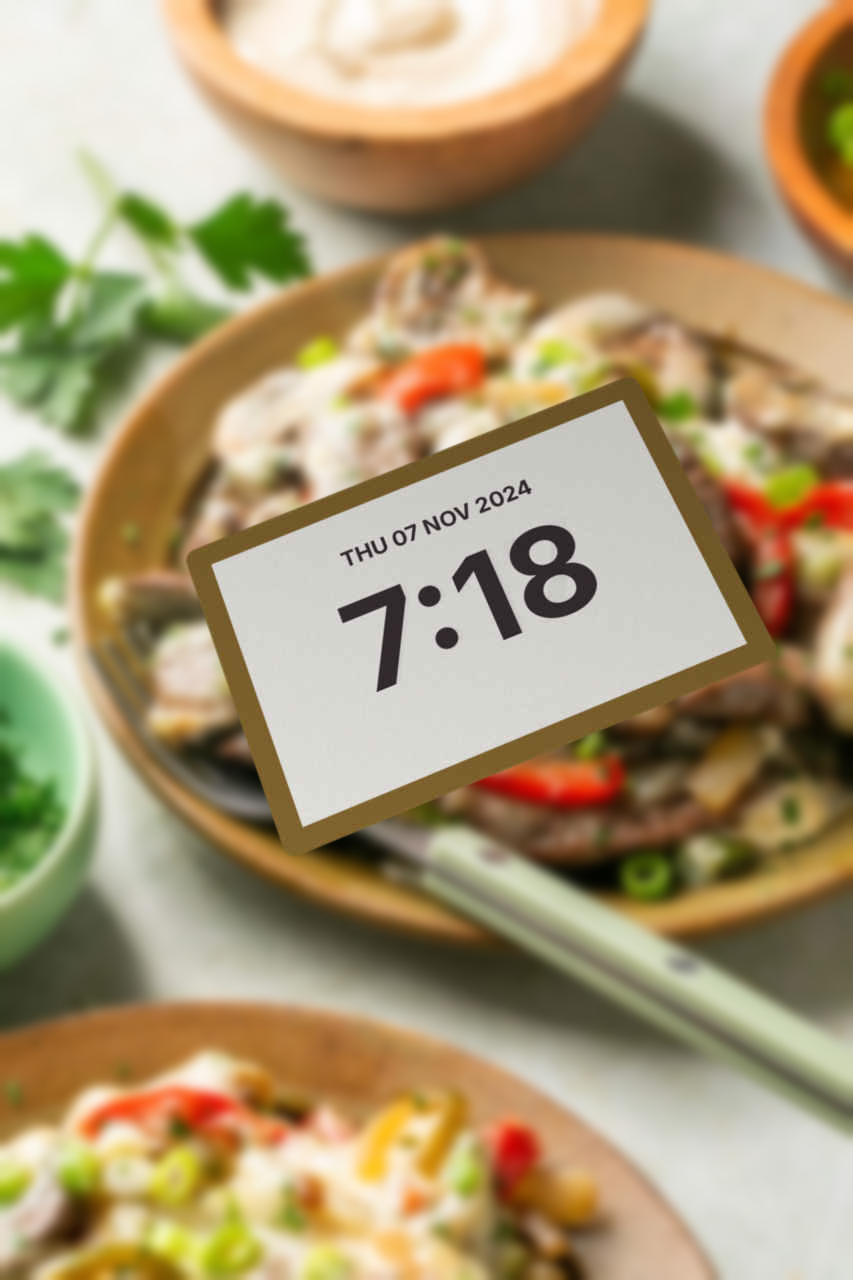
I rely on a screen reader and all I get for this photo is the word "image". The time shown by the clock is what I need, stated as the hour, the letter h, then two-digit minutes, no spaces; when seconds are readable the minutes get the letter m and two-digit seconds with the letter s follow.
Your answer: 7h18
